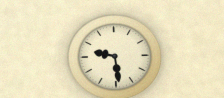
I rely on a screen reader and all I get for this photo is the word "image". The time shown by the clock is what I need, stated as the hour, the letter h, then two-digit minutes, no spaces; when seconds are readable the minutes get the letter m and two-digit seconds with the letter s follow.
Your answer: 9h29
